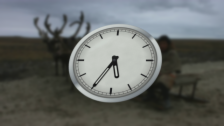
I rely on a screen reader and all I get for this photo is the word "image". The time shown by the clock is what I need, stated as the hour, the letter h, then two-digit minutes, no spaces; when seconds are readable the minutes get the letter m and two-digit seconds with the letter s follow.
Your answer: 5h35
